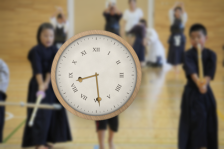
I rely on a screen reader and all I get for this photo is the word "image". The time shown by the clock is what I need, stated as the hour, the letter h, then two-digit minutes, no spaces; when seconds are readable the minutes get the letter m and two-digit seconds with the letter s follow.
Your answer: 8h29
